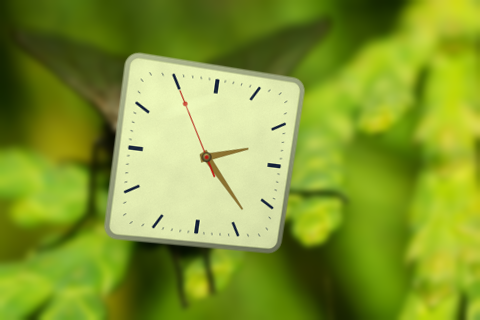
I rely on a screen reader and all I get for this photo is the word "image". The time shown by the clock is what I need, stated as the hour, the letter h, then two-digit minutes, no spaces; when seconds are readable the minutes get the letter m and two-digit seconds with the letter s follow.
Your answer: 2h22m55s
